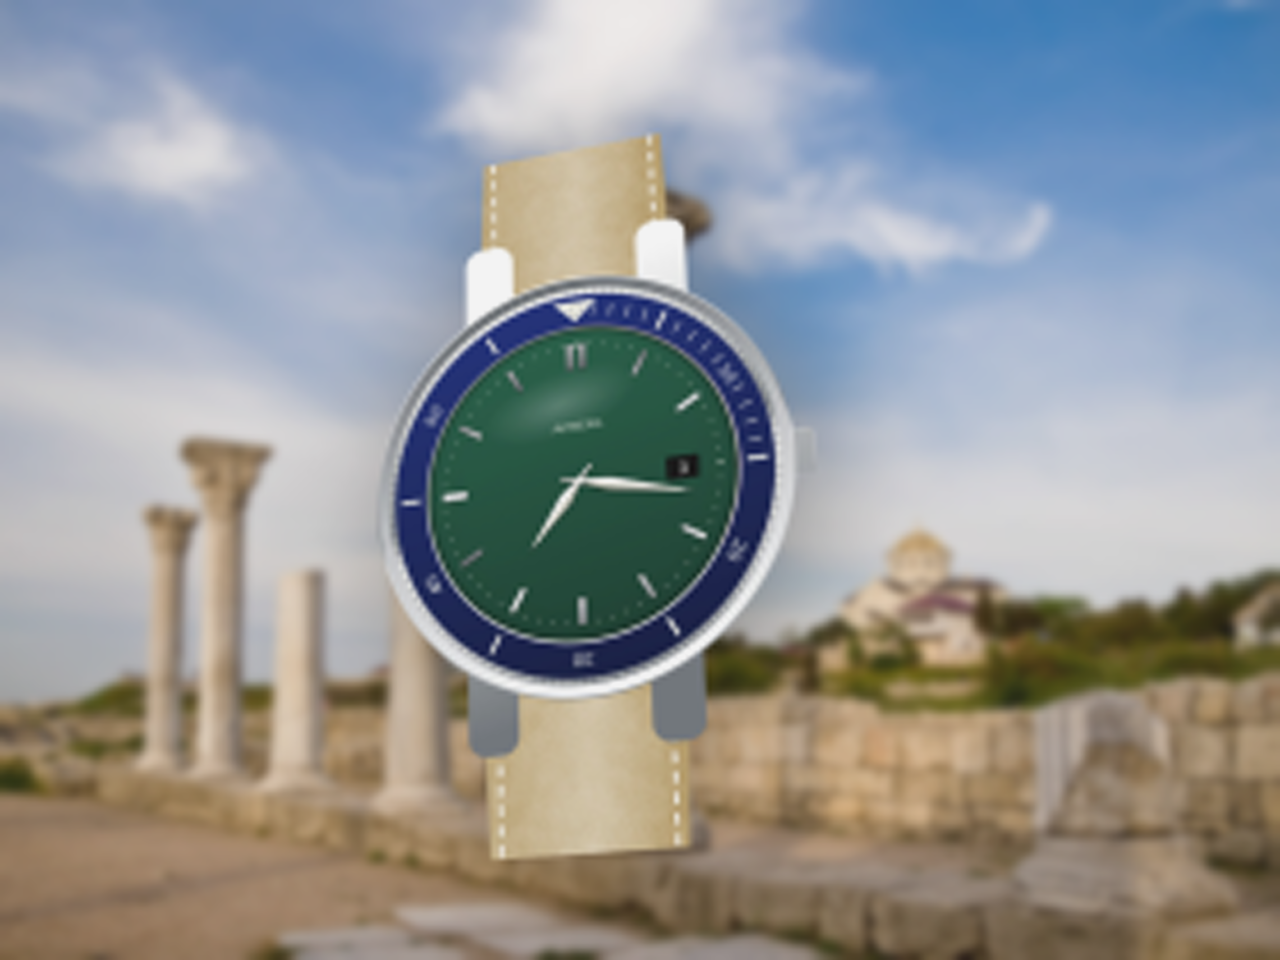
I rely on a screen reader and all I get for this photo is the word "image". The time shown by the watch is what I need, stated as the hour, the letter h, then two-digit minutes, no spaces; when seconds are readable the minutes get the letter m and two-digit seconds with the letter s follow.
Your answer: 7h17
